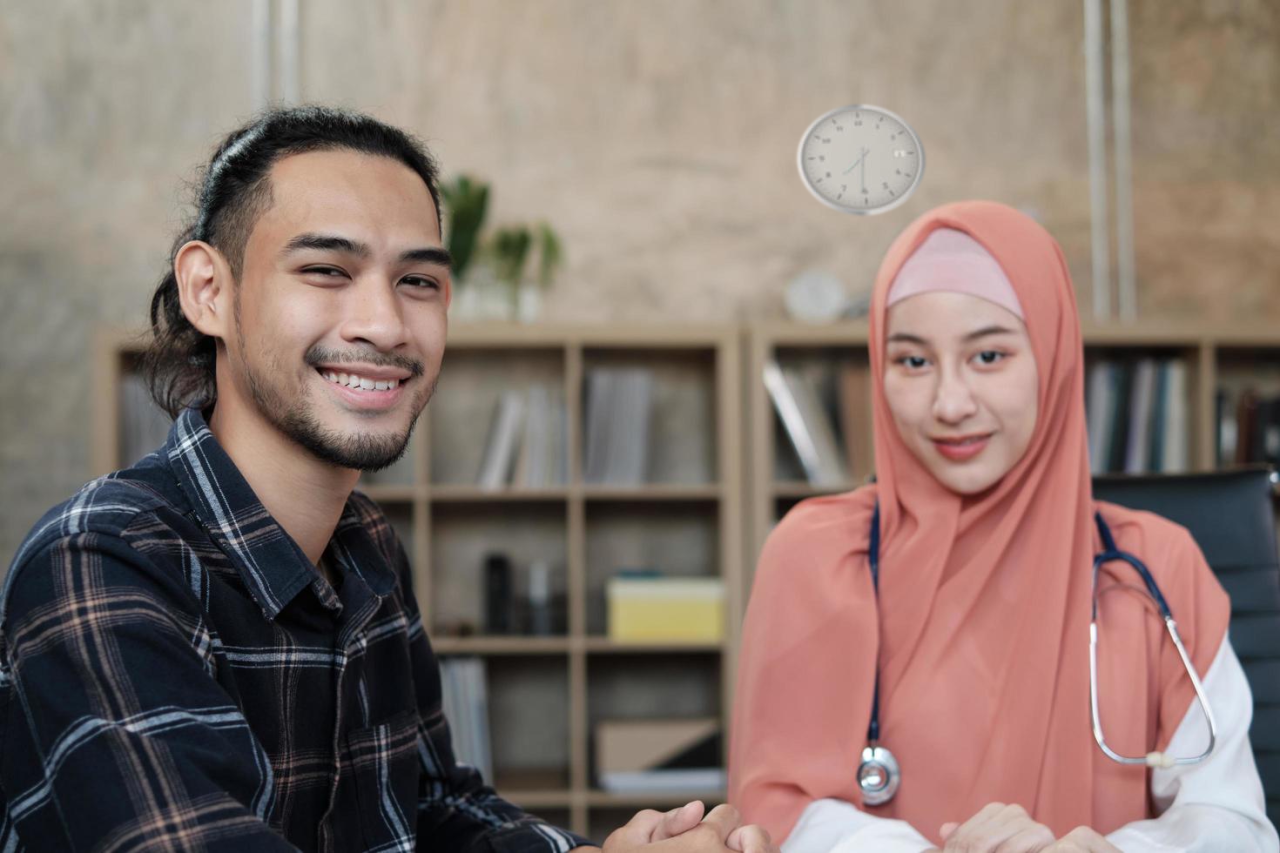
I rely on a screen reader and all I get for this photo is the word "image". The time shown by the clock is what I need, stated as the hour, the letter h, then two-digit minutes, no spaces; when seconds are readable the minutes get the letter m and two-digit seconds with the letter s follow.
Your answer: 7h31
